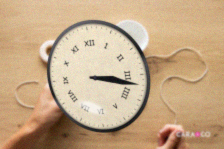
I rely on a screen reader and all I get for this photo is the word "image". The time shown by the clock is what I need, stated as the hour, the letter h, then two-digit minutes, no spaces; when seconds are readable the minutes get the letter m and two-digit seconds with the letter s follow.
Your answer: 3h17
